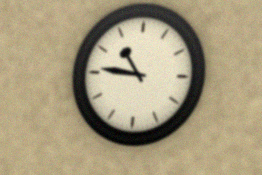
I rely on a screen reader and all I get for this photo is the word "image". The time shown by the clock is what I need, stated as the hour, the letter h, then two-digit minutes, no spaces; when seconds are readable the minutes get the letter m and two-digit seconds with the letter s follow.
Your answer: 10h46
